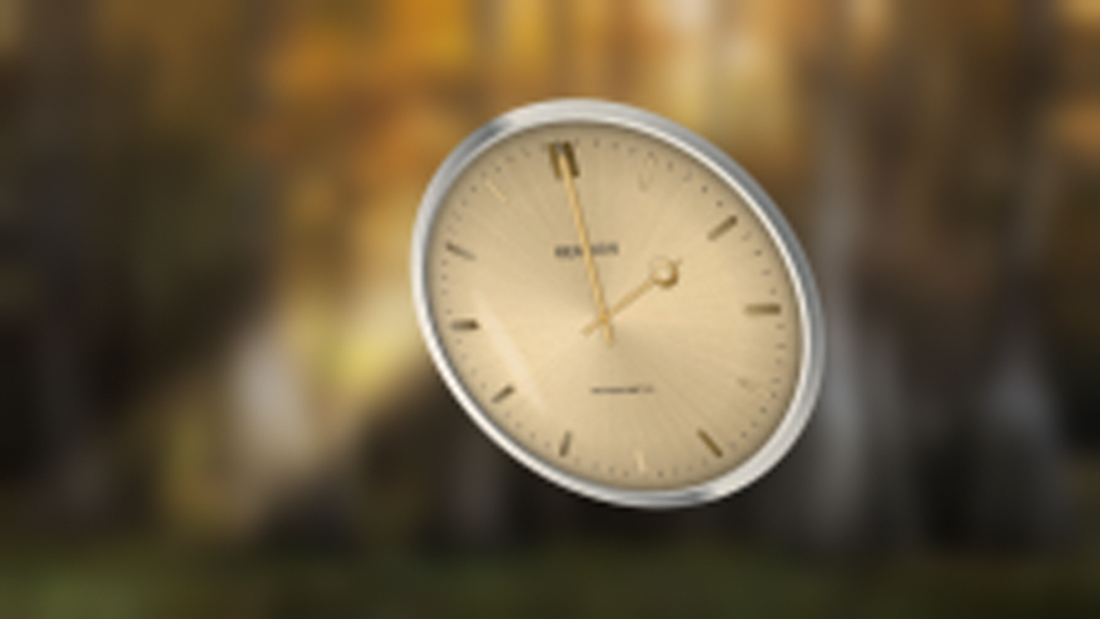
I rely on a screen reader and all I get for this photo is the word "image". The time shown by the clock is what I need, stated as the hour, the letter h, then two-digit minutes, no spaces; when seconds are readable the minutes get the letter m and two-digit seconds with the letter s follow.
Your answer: 2h00
